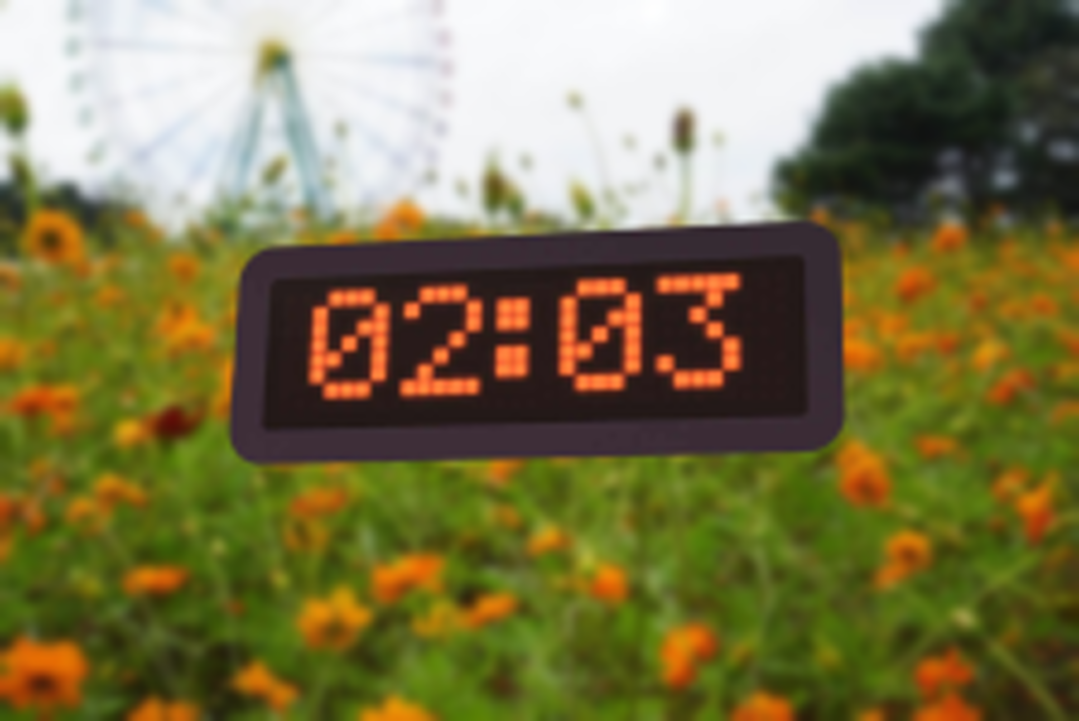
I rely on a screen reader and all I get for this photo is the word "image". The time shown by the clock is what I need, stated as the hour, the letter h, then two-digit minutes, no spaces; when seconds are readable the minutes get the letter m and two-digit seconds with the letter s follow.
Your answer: 2h03
